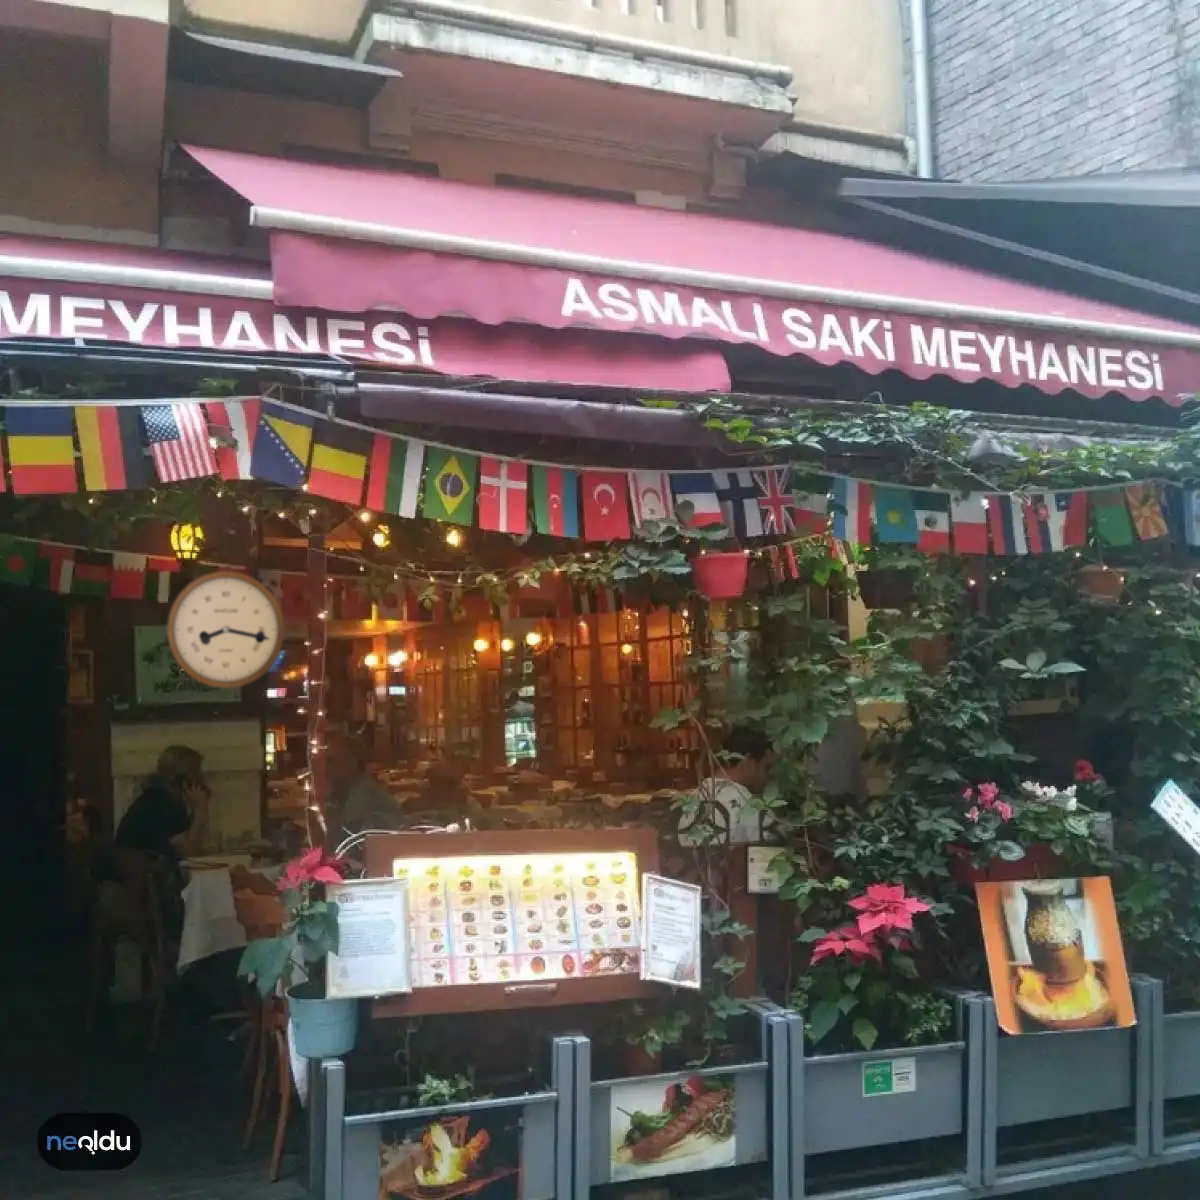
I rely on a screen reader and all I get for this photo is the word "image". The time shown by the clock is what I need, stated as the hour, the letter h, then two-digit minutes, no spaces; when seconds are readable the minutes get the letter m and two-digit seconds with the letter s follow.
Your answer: 8h17
